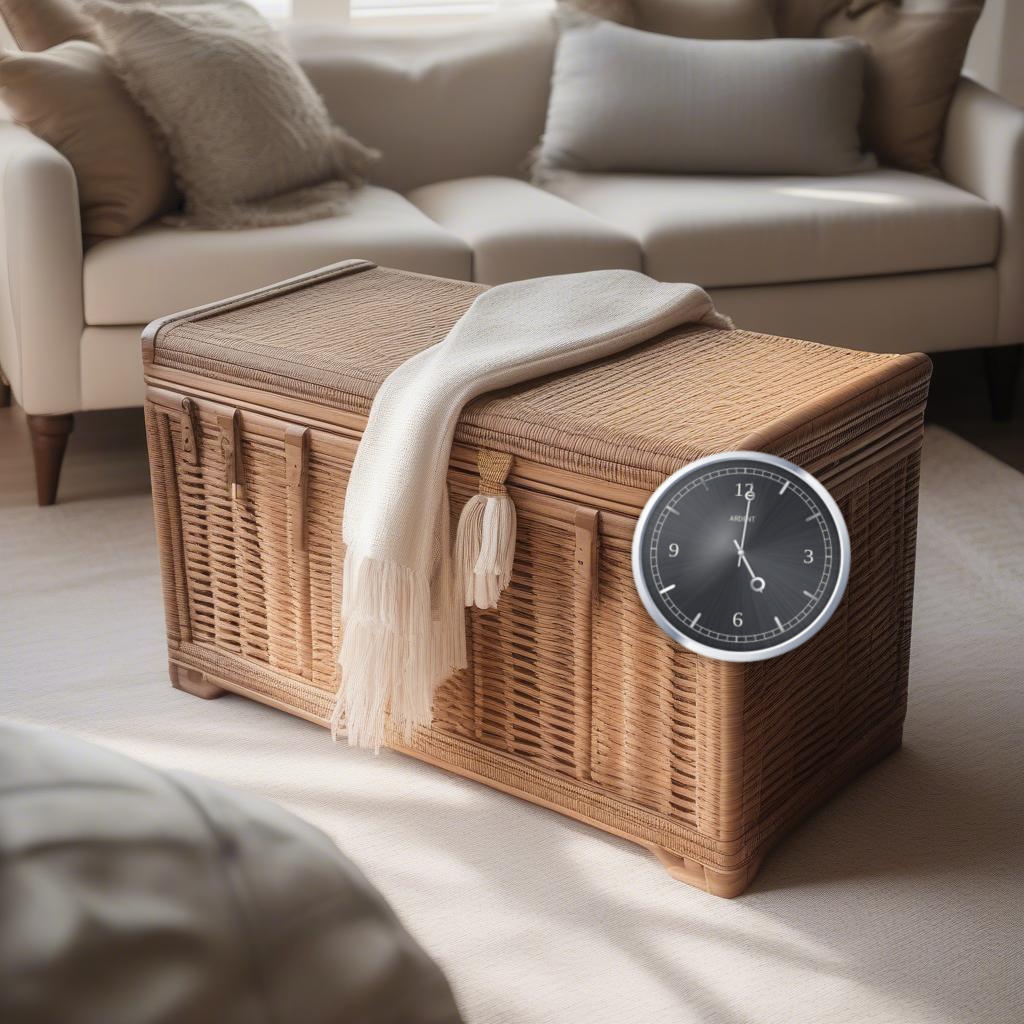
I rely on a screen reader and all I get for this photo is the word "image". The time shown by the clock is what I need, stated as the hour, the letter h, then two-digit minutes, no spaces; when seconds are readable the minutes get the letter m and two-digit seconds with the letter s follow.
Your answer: 5h01
